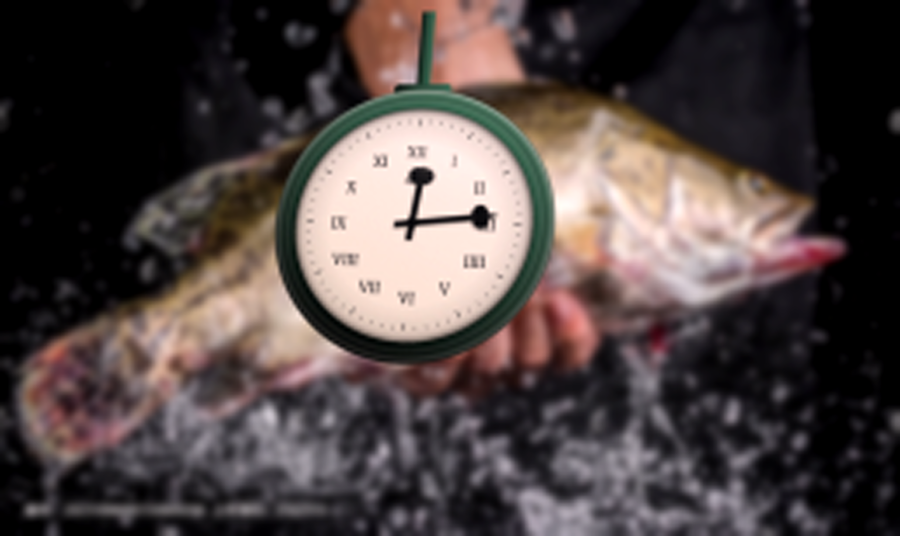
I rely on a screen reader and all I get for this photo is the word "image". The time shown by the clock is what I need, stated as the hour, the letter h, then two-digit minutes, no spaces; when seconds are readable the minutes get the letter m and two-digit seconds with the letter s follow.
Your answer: 12h14
